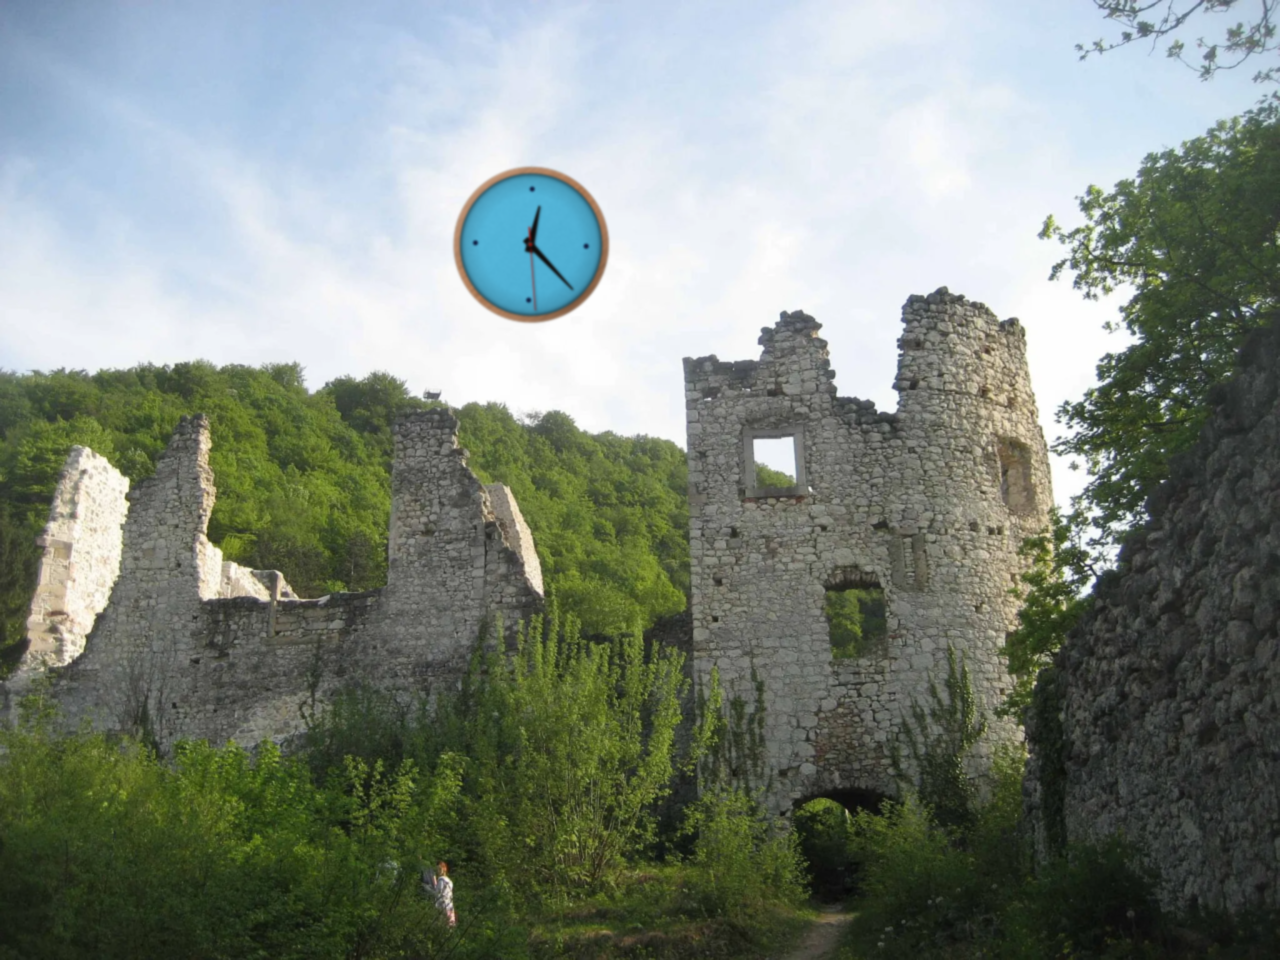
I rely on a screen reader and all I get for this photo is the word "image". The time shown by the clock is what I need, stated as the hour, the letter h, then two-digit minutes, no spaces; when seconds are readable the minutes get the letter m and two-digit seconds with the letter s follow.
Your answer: 12h22m29s
